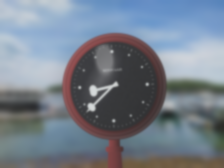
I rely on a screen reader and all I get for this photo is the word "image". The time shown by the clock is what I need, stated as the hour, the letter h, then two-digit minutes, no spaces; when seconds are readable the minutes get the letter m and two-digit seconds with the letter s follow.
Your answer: 8h38
